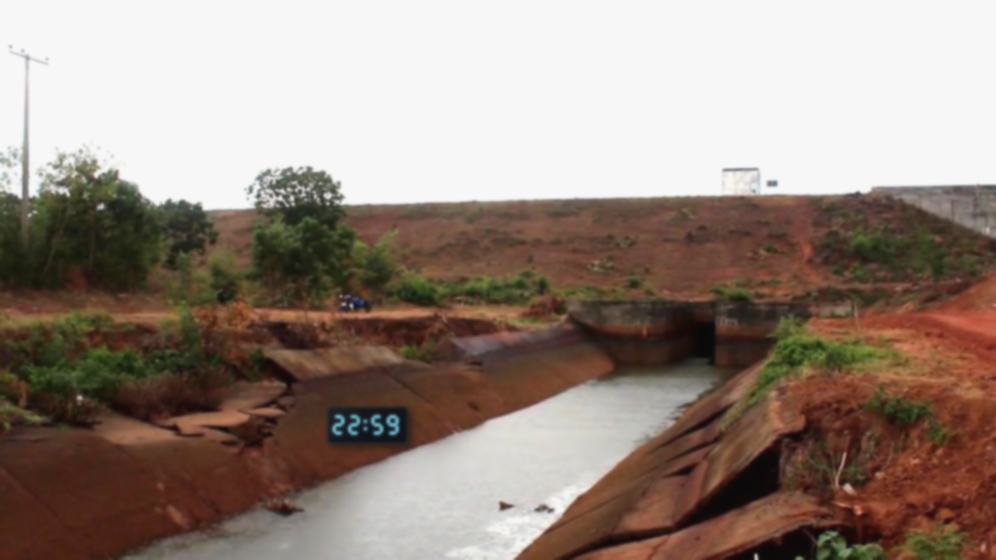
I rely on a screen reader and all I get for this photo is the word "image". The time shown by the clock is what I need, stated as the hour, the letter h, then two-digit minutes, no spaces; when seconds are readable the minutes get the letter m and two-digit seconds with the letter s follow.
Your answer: 22h59
